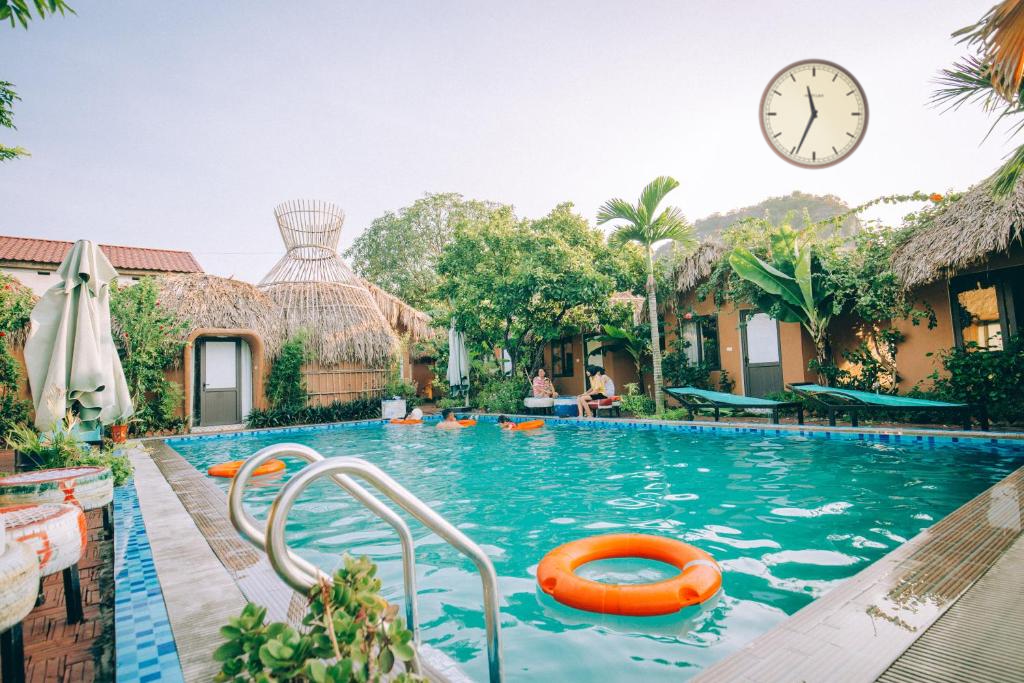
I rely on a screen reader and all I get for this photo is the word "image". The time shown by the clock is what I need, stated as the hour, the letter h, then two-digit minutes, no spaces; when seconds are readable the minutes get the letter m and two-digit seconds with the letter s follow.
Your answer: 11h34
